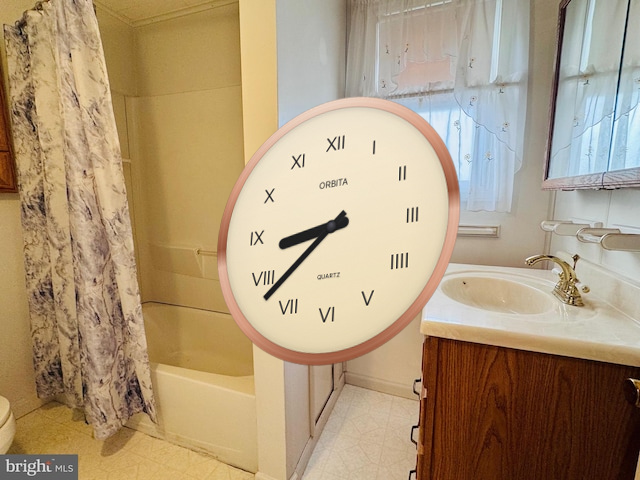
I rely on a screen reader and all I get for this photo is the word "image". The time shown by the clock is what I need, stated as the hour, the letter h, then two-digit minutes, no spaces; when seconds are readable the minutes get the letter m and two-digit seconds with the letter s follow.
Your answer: 8h38
